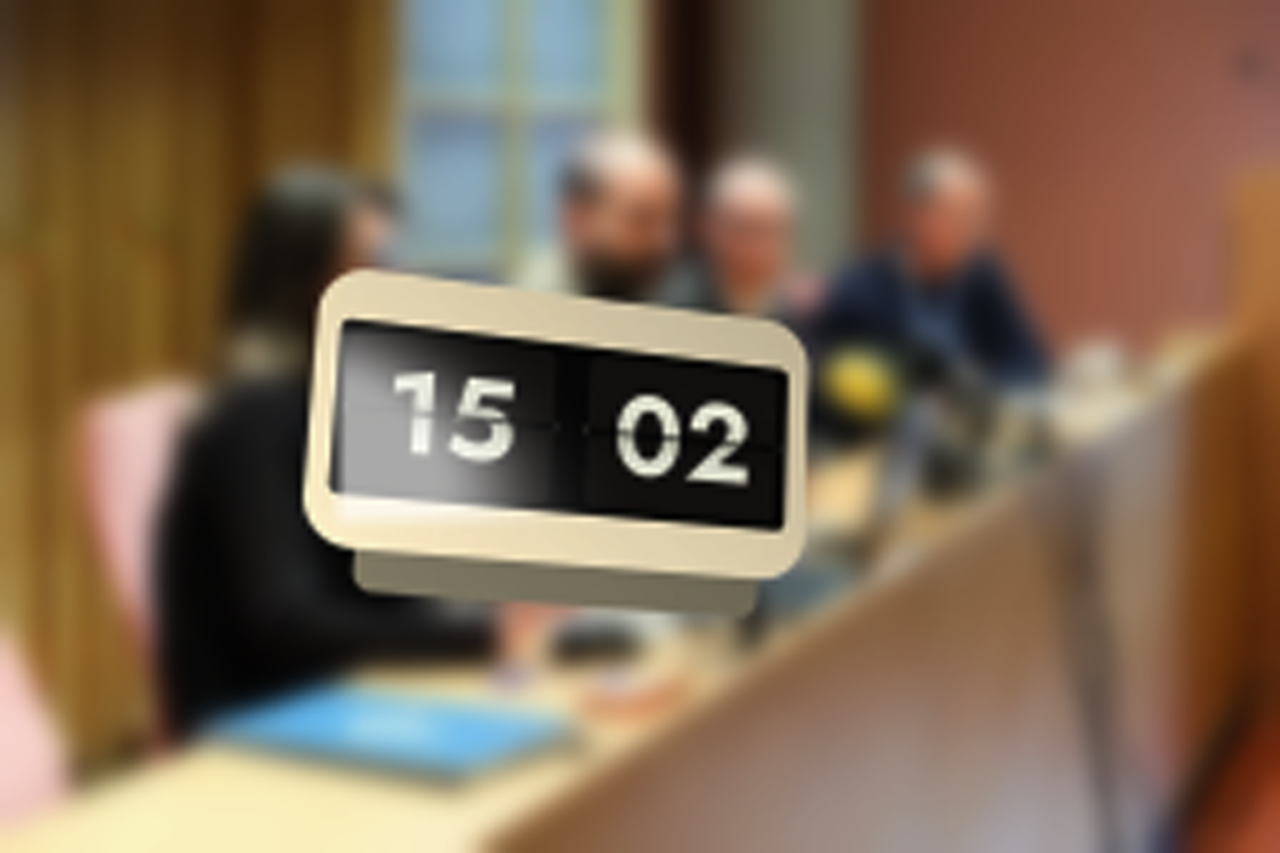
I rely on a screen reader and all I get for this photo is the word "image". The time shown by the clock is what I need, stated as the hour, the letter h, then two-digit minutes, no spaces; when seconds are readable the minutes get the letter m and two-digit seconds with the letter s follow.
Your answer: 15h02
